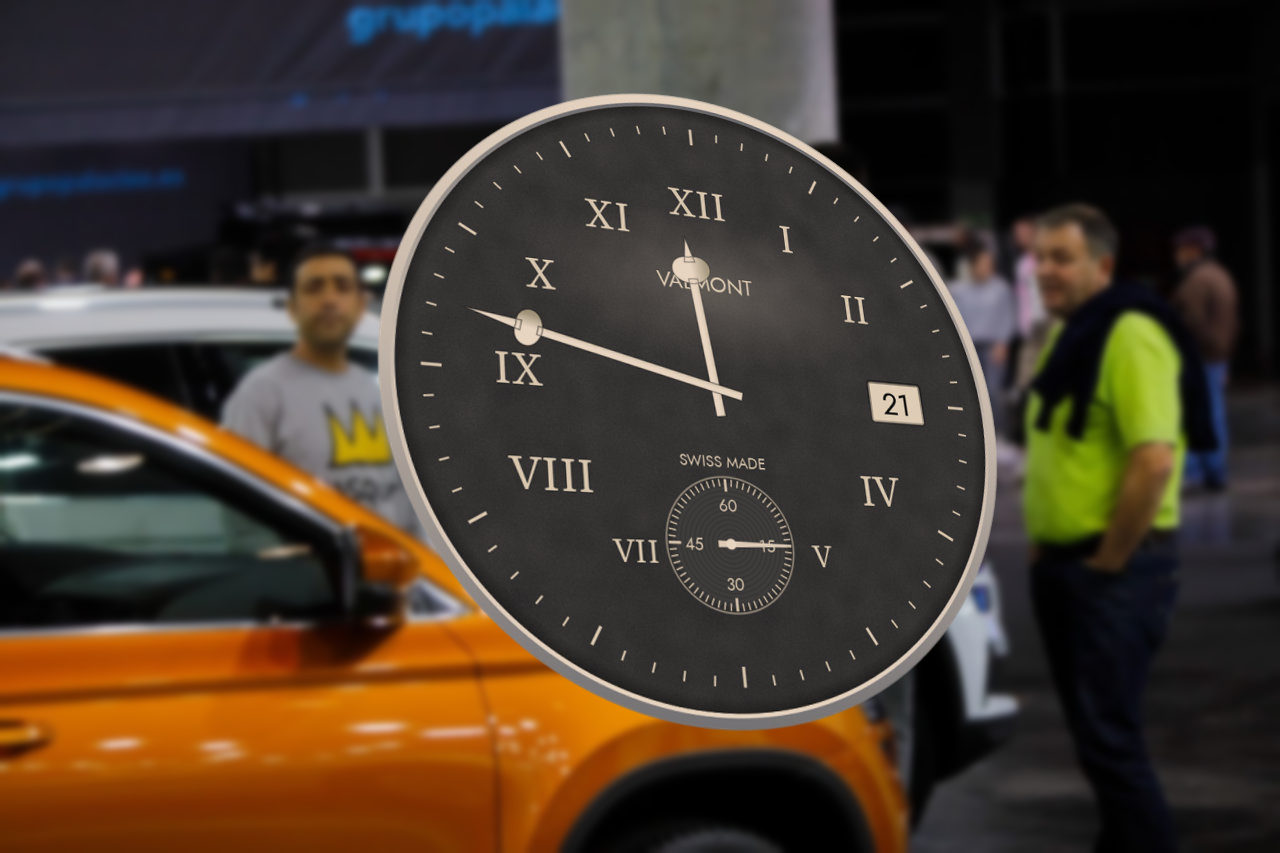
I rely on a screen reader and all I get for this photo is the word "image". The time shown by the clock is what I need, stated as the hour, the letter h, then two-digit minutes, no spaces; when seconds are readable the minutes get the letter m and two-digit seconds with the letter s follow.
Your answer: 11h47m15s
